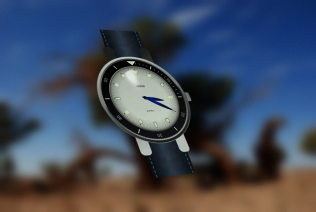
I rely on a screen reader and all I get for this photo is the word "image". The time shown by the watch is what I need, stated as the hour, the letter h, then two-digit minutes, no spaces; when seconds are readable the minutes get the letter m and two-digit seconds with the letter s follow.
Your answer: 3h20
